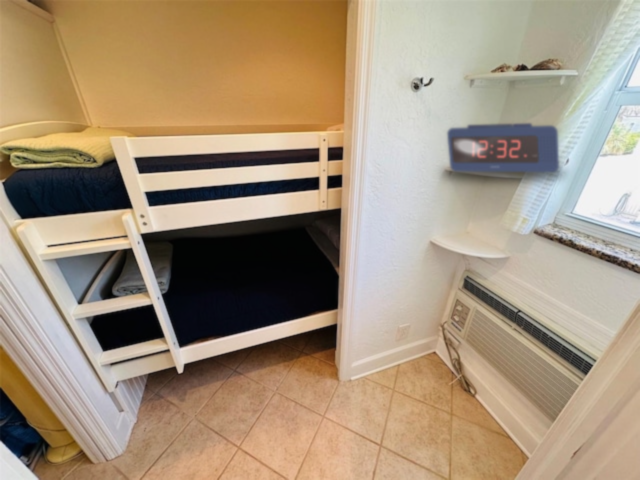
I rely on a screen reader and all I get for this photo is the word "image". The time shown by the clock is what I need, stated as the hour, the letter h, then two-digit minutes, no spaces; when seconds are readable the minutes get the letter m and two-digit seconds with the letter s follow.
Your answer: 12h32
